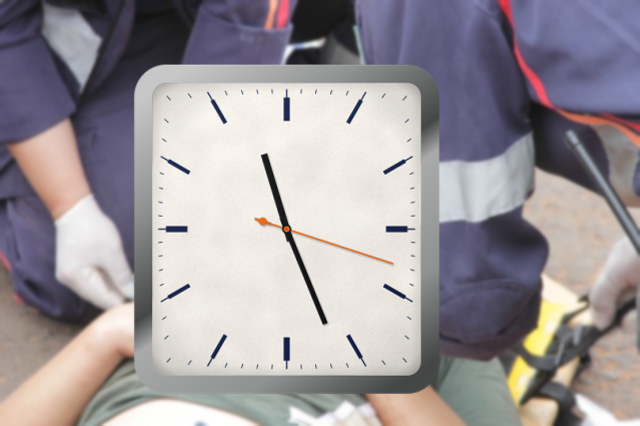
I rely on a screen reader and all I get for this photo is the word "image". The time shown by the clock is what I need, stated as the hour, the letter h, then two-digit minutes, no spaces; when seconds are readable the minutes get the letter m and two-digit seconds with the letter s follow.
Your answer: 11h26m18s
